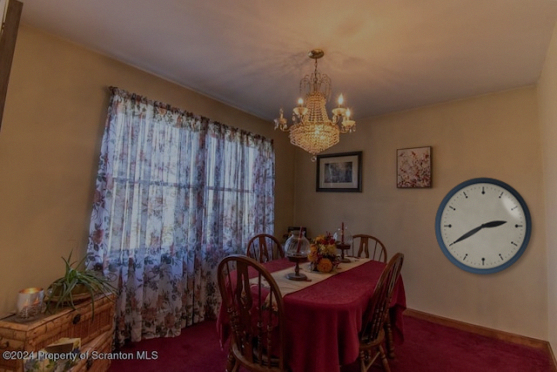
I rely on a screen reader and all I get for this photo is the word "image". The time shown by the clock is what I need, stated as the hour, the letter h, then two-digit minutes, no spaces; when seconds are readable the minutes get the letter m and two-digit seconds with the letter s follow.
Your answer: 2h40
